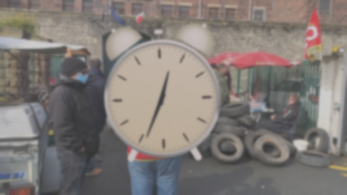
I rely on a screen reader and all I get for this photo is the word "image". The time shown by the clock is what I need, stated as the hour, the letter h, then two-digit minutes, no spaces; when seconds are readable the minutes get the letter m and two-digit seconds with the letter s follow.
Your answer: 12h34
